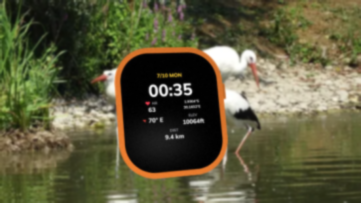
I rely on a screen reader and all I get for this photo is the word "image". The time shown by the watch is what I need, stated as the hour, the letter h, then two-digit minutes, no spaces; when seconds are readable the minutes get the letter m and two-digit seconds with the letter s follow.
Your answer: 0h35
